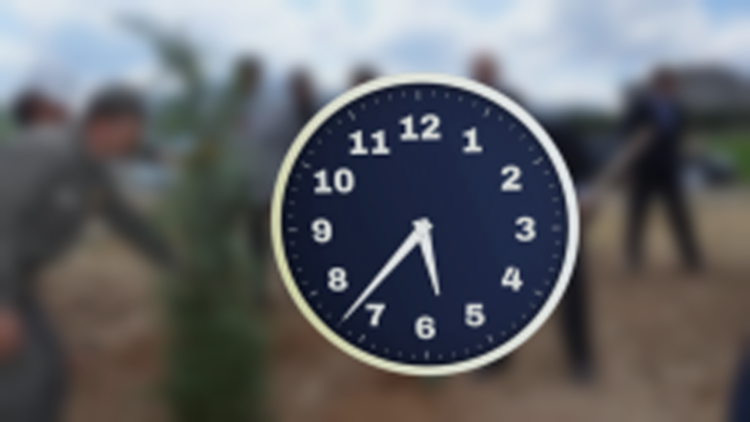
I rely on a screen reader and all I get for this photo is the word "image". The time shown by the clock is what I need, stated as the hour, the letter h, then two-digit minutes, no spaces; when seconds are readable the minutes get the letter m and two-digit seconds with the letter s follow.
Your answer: 5h37
